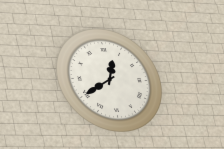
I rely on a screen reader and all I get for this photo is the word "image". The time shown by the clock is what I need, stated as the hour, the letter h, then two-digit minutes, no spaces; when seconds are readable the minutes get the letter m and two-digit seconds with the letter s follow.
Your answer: 12h40
